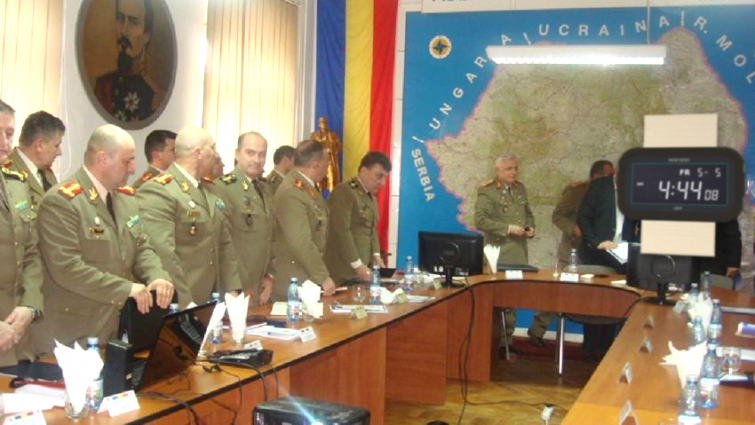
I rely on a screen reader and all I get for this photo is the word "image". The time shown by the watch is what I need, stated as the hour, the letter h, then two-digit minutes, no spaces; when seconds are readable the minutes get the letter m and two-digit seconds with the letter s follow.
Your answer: 4h44
